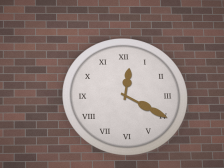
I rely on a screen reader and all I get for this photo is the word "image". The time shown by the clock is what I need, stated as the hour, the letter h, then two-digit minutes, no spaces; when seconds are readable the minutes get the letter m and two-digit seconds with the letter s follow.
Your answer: 12h20
